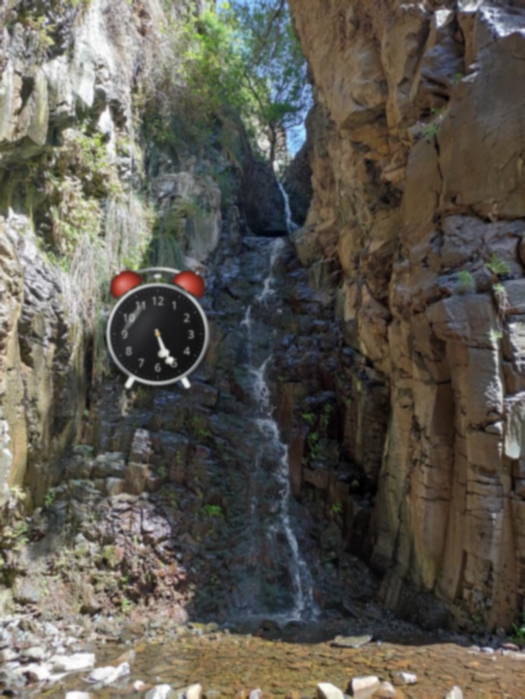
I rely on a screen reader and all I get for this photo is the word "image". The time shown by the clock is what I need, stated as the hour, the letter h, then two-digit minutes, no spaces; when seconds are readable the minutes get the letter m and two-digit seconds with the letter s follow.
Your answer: 5h26
